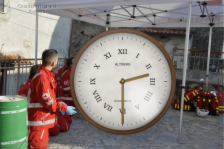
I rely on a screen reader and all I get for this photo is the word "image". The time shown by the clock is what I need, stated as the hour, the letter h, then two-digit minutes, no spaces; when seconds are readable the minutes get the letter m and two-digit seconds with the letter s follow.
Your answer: 2h30
